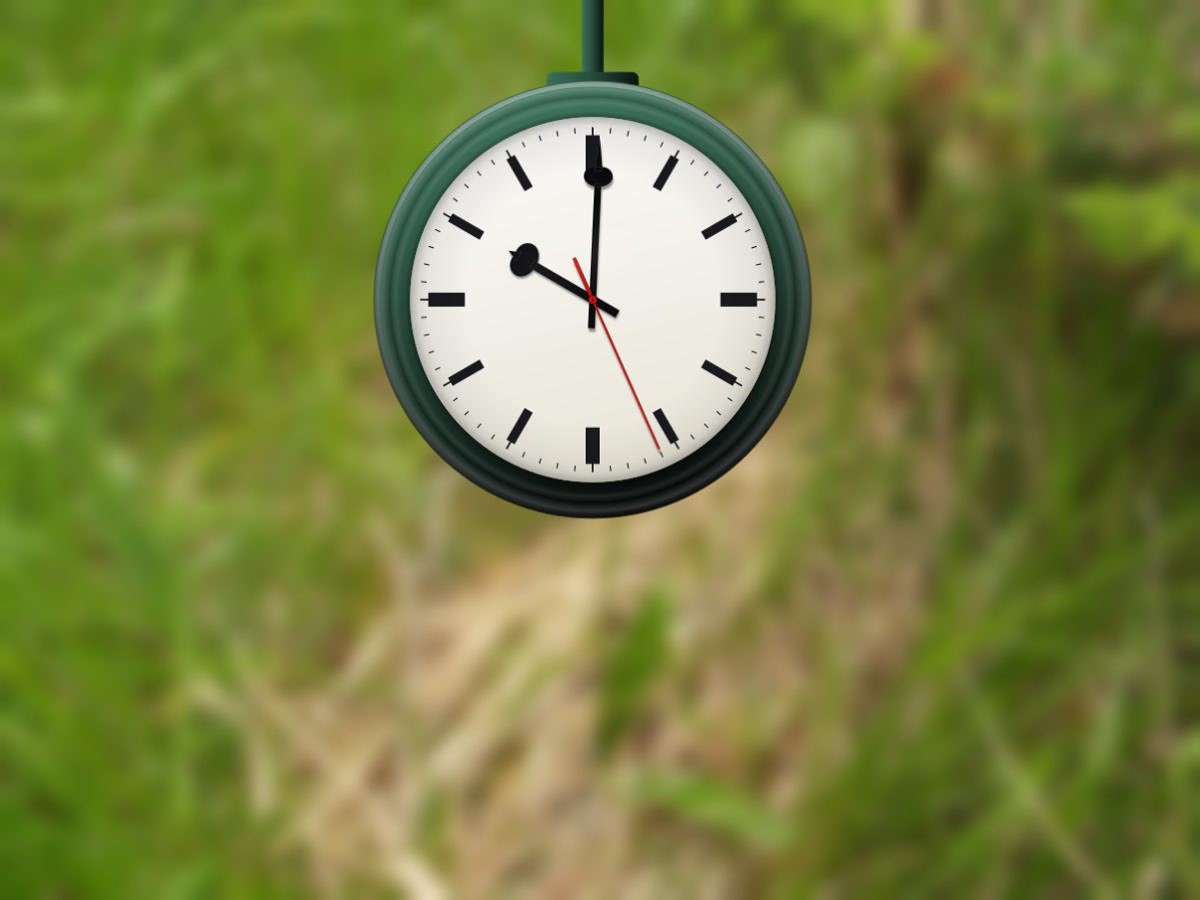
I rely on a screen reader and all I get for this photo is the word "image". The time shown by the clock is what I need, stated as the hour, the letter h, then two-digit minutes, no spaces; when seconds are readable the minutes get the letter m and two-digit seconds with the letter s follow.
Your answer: 10h00m26s
